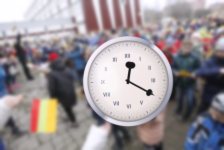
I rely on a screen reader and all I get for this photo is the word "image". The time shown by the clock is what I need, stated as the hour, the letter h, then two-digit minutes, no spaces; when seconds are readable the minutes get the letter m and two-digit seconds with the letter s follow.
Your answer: 12h20
